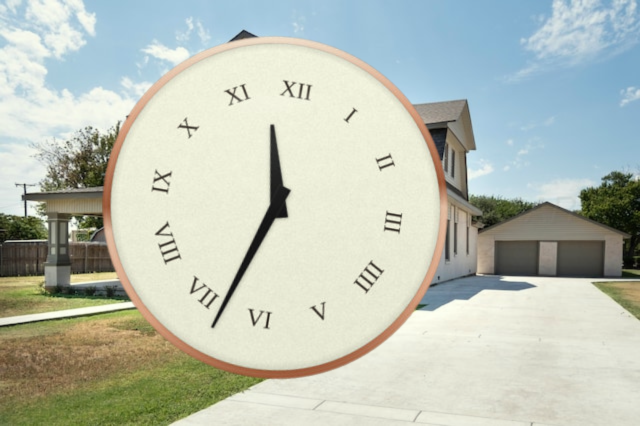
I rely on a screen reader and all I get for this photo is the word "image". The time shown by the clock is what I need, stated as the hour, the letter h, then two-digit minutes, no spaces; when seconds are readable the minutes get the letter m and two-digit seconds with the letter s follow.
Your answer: 11h33
